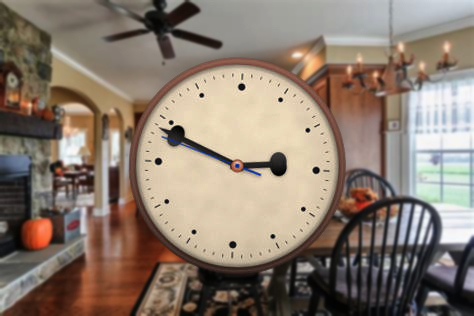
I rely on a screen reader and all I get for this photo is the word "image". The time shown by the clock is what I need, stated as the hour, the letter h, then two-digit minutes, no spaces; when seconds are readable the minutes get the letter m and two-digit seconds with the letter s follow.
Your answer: 2h48m48s
